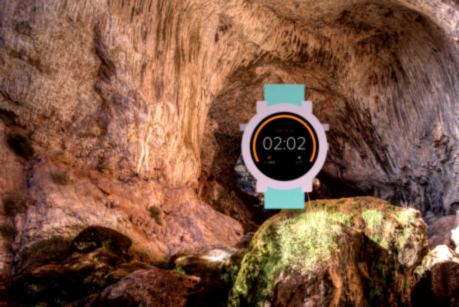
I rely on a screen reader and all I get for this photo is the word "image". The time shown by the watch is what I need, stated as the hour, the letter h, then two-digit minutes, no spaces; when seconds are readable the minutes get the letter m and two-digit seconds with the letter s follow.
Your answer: 2h02
